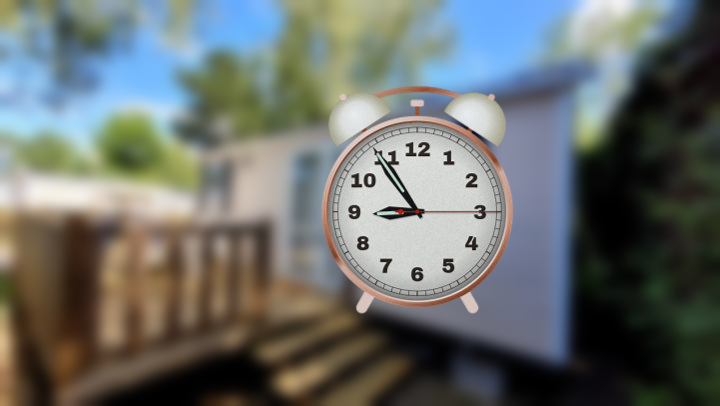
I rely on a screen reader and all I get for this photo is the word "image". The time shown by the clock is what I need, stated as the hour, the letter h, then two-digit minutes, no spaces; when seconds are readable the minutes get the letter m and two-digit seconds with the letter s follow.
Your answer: 8h54m15s
